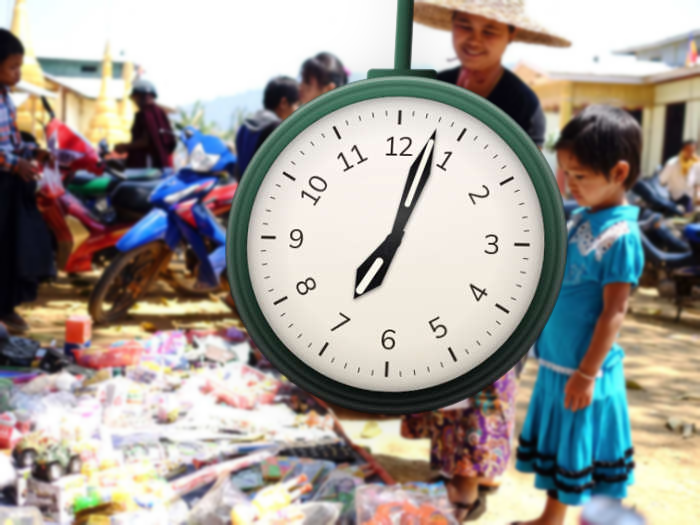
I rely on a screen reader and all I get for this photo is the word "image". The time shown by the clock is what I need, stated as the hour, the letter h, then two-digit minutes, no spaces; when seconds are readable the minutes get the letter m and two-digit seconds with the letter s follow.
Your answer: 7h03
